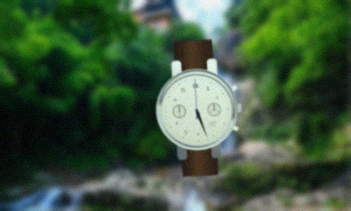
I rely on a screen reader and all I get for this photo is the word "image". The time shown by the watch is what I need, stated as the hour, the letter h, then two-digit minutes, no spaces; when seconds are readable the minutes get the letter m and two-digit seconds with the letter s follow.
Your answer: 5h27
